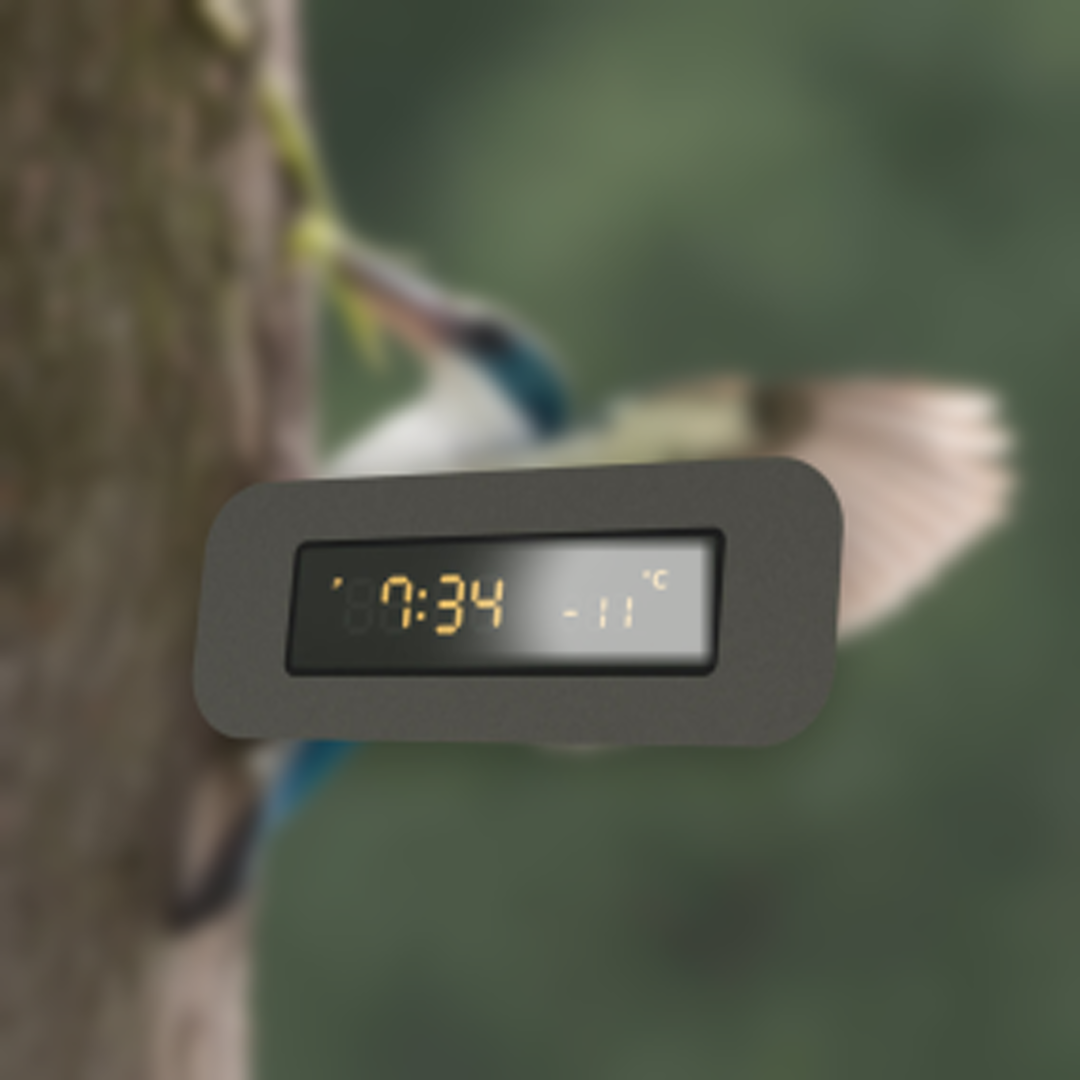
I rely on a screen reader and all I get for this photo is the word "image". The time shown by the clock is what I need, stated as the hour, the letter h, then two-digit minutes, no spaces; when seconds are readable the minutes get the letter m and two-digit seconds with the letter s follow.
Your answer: 7h34
